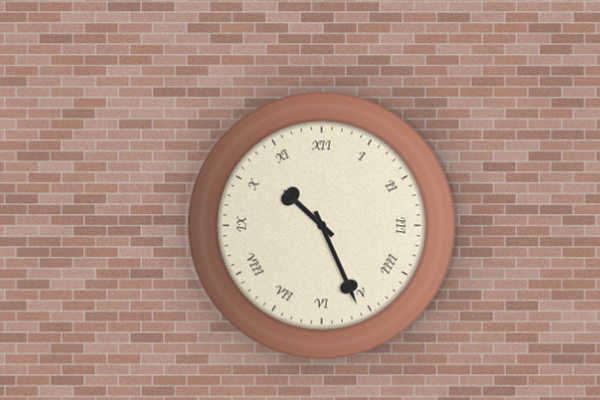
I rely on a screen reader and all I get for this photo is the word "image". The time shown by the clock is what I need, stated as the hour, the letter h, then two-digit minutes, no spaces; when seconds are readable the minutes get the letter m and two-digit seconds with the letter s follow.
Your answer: 10h26
